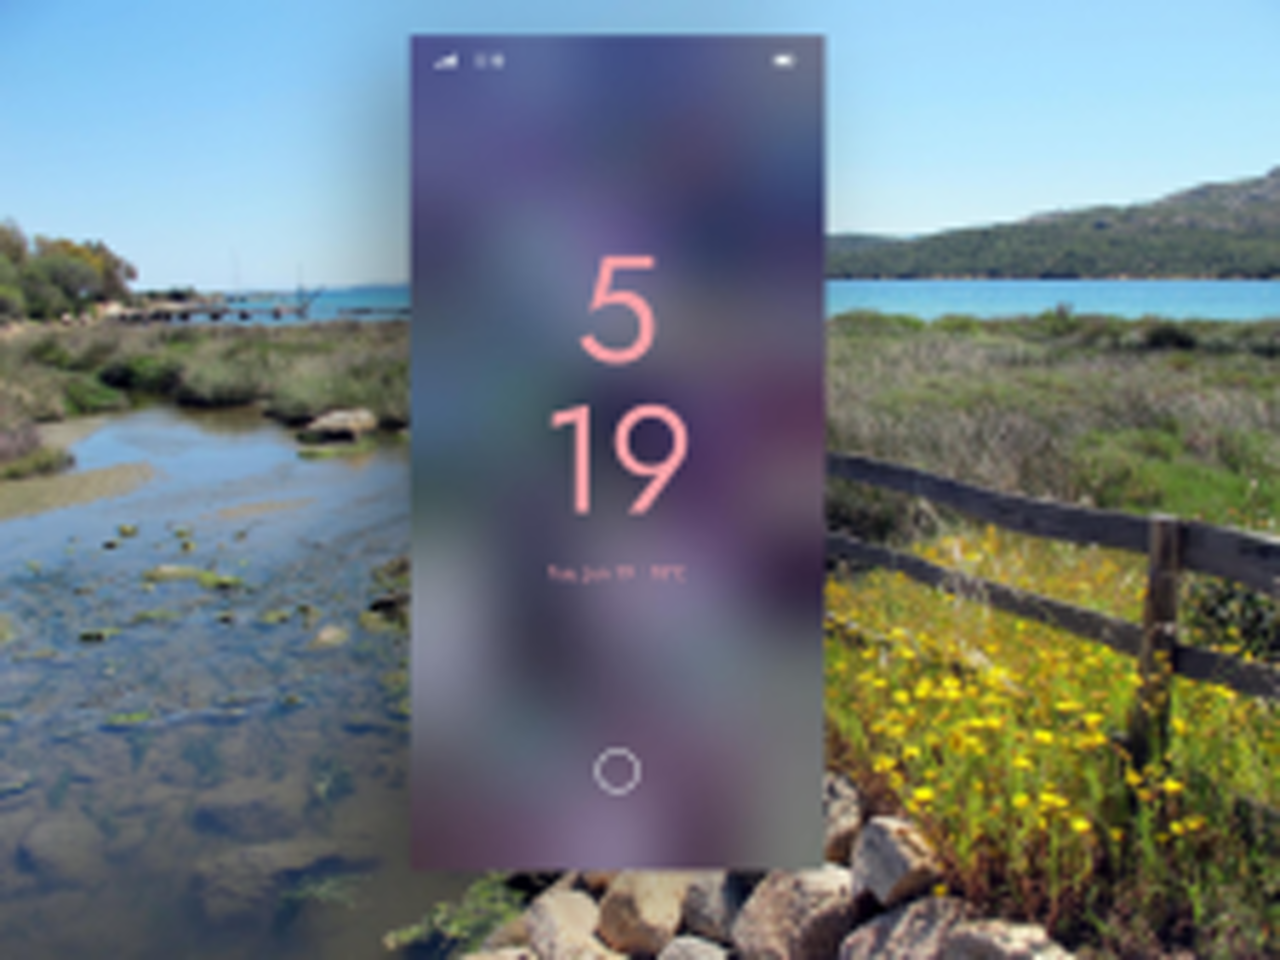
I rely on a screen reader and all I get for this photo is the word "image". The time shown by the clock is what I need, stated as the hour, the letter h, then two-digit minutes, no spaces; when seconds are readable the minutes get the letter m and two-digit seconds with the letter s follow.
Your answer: 5h19
